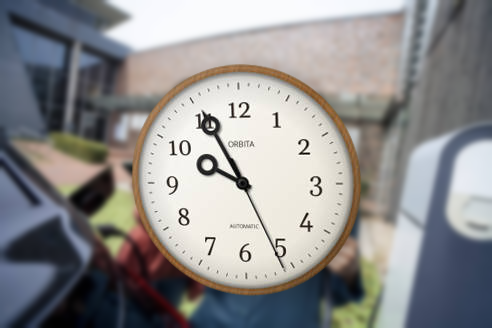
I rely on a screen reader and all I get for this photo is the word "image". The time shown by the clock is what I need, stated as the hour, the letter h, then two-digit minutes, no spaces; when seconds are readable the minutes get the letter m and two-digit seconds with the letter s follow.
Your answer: 9h55m26s
